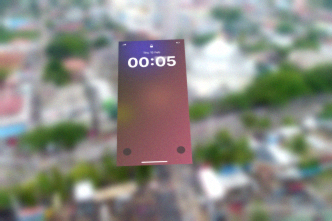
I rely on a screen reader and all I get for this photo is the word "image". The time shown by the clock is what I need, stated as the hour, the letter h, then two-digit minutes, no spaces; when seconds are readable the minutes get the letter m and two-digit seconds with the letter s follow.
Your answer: 0h05
